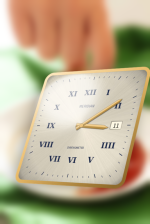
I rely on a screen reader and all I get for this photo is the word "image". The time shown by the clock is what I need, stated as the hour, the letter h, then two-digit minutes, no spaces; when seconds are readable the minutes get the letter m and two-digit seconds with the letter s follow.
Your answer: 3h09
